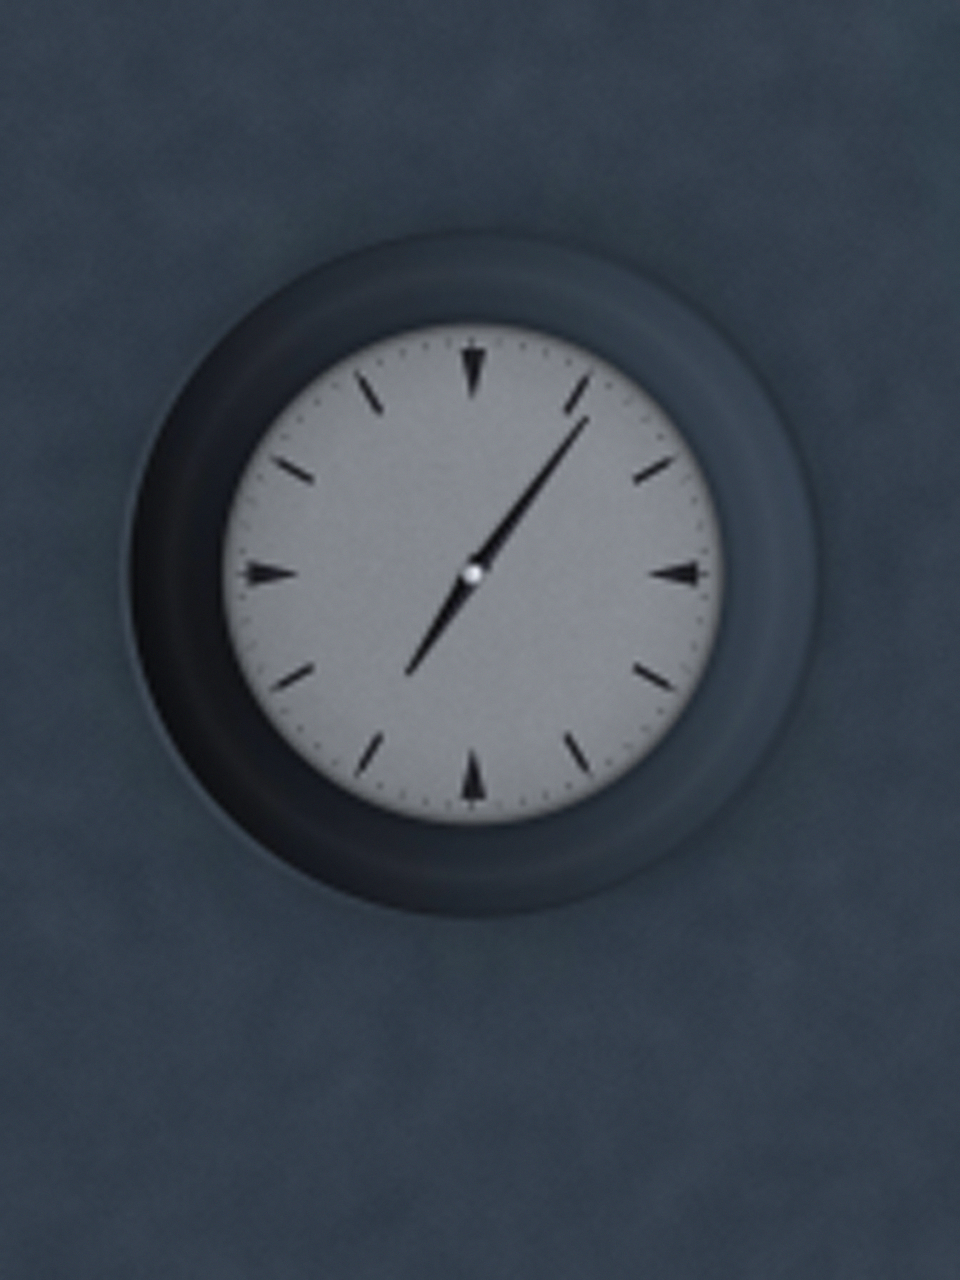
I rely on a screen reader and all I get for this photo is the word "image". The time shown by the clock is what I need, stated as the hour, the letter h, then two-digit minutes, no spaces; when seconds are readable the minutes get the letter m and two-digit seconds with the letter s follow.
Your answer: 7h06
